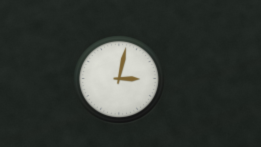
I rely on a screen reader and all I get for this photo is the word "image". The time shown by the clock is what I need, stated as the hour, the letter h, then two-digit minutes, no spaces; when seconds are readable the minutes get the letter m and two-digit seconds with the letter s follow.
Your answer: 3h02
